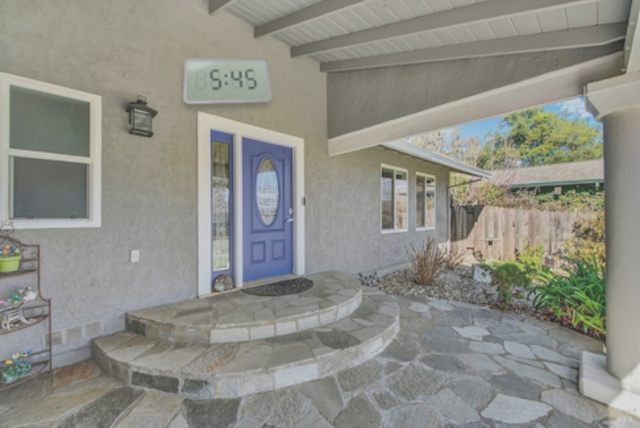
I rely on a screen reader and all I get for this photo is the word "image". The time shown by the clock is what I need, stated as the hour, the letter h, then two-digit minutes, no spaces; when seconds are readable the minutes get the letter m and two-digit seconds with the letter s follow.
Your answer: 5h45
